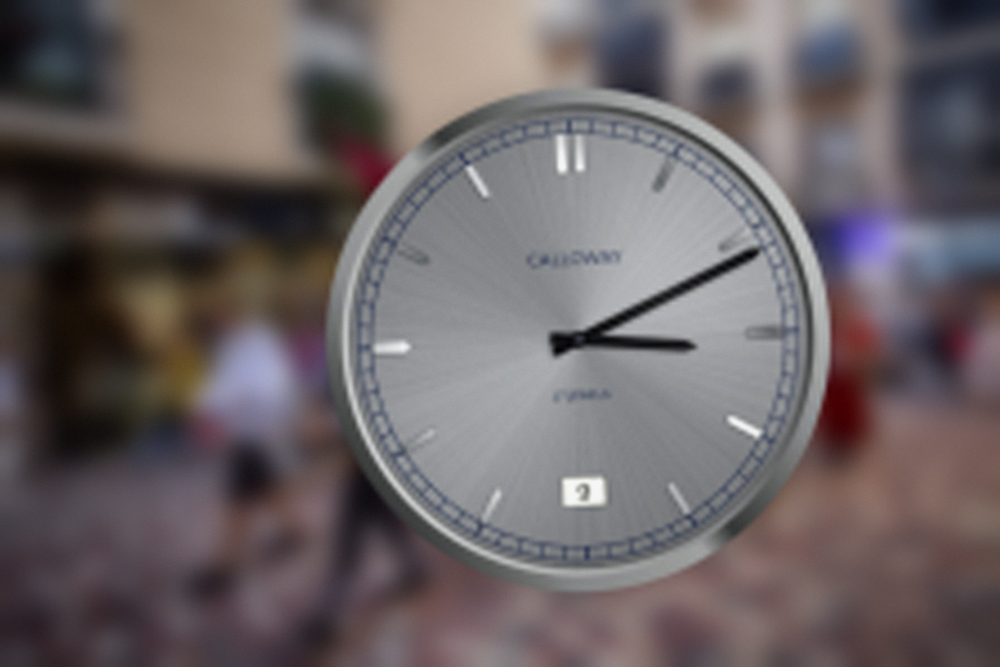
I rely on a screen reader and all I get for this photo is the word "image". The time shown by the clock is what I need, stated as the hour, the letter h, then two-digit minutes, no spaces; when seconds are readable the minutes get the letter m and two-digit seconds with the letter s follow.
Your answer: 3h11
